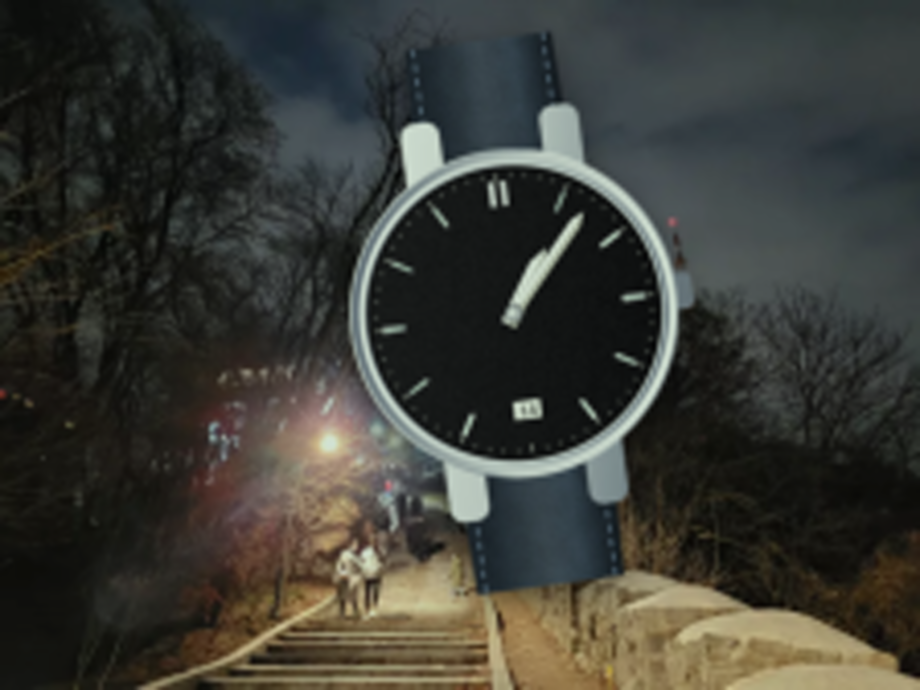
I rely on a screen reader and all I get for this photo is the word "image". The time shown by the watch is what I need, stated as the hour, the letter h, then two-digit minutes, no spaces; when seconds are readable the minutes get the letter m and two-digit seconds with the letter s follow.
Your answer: 1h07
